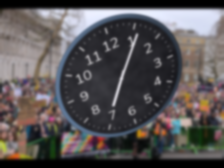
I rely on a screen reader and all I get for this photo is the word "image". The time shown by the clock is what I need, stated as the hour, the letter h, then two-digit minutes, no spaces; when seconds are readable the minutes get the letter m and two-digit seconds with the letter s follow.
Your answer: 7h06
